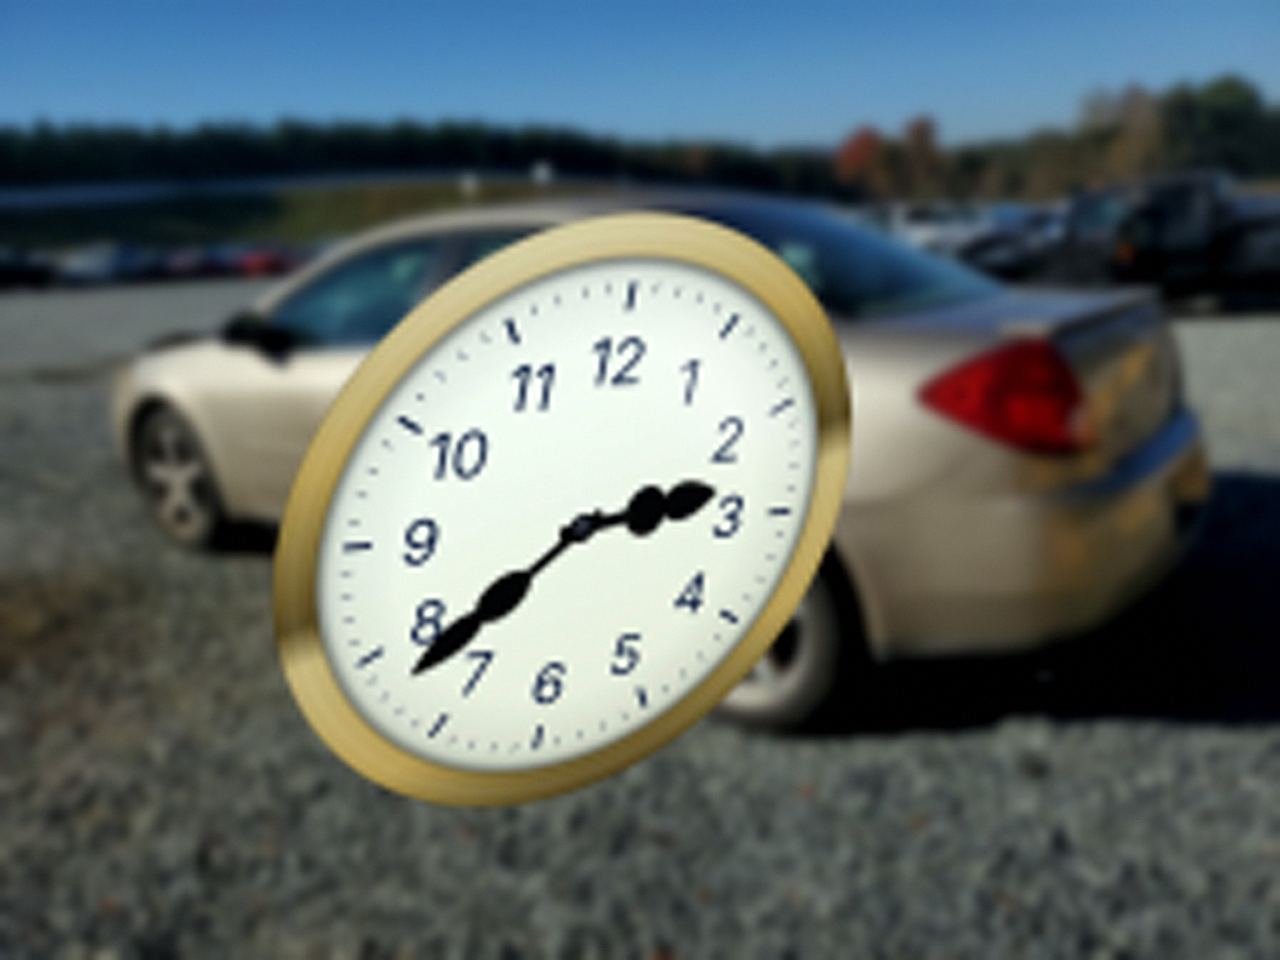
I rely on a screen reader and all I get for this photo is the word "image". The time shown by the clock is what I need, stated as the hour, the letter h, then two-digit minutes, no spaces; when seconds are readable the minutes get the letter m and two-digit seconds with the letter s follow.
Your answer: 2h38
